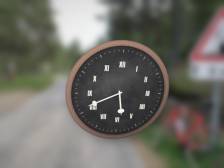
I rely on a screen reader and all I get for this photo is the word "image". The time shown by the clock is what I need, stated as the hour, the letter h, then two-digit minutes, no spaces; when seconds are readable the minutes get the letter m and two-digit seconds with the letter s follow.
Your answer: 5h41
